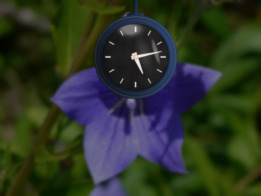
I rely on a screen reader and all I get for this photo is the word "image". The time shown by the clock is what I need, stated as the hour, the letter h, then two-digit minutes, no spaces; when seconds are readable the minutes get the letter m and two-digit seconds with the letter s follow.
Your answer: 5h13
